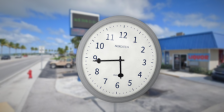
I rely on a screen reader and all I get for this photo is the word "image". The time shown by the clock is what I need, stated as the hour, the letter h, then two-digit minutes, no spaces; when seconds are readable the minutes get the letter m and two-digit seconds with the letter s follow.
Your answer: 5h44
